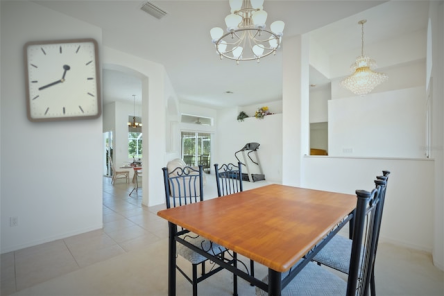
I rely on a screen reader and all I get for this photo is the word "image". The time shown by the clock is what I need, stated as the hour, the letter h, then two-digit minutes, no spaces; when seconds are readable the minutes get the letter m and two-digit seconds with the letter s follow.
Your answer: 12h42
